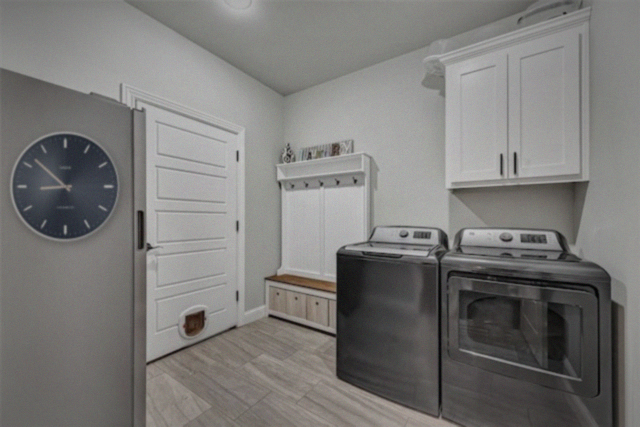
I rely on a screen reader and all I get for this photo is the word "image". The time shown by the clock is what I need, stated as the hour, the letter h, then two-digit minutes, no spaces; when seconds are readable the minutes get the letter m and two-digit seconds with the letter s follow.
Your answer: 8h52
